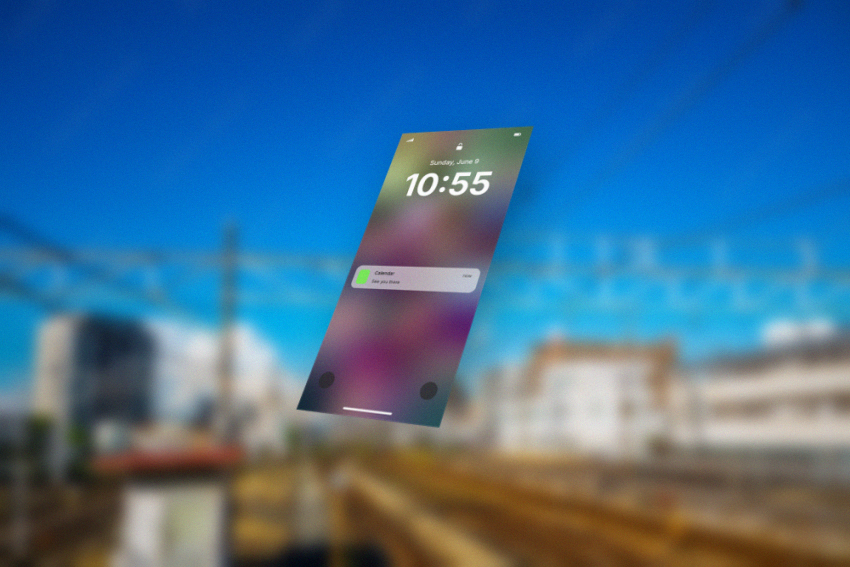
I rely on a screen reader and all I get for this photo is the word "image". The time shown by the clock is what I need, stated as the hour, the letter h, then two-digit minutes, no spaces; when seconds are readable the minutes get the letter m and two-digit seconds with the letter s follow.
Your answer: 10h55
